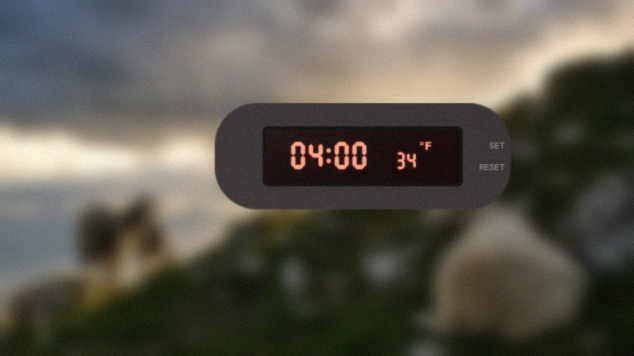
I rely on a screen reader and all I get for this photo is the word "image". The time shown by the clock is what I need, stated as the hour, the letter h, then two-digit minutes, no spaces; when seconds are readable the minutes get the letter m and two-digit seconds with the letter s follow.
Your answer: 4h00
